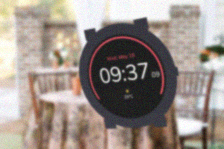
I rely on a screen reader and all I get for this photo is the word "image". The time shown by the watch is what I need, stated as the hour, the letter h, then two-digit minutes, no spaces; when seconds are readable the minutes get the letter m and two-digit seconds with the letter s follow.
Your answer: 9h37
